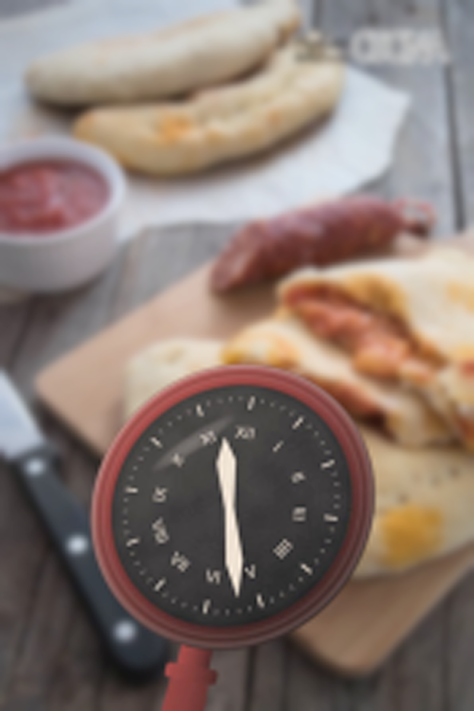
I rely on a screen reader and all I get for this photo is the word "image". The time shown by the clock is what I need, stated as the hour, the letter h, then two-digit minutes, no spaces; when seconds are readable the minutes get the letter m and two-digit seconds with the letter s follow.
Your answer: 11h27
